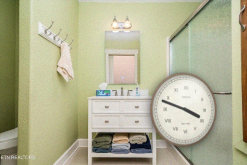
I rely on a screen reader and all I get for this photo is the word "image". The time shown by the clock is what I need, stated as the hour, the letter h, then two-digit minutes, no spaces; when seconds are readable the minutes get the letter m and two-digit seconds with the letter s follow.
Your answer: 3h48
